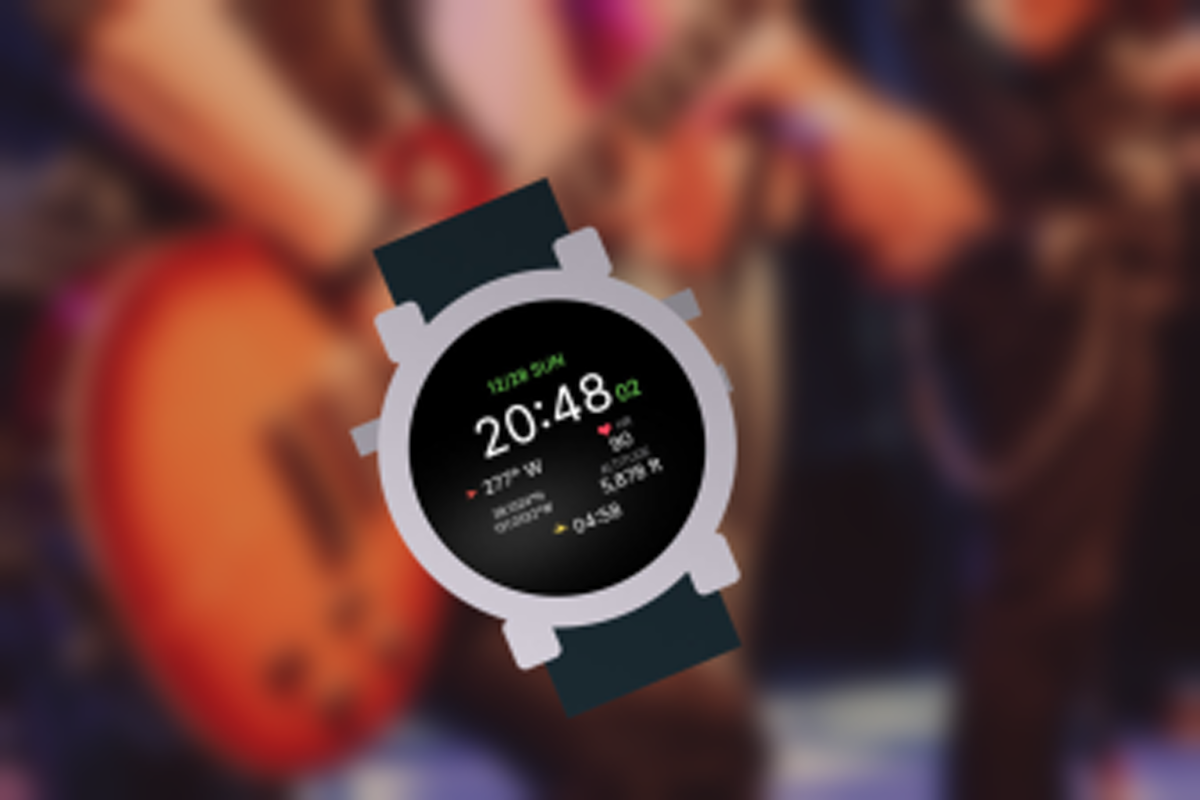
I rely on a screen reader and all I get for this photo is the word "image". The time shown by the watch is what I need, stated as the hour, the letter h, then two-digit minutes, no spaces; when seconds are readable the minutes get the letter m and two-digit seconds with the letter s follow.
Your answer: 20h48
